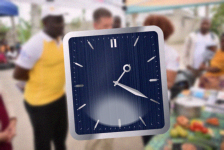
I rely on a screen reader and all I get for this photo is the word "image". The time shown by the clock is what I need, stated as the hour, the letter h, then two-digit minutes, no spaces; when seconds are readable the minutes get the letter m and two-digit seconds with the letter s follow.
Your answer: 1h20
